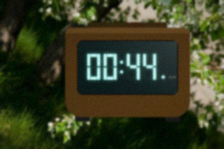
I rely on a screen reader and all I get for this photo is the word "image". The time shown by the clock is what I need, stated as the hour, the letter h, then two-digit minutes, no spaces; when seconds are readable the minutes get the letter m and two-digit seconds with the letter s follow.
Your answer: 0h44
